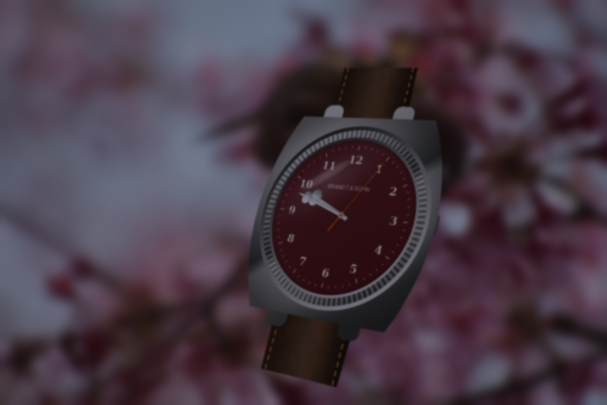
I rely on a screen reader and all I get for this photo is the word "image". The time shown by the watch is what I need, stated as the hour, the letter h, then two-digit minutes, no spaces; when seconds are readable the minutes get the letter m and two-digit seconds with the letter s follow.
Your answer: 9h48m05s
